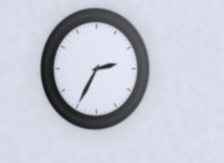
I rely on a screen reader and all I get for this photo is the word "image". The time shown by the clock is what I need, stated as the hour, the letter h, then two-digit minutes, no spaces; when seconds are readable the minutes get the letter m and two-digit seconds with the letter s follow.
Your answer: 2h35
